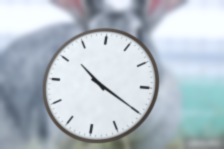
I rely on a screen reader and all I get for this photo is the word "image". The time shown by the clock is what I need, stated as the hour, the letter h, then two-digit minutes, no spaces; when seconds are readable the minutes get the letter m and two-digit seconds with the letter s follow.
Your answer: 10h20
